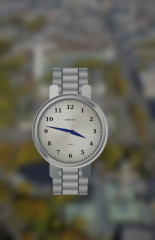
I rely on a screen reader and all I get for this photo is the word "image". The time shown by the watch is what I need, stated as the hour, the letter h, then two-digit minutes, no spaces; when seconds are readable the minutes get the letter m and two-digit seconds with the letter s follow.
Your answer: 3h47
